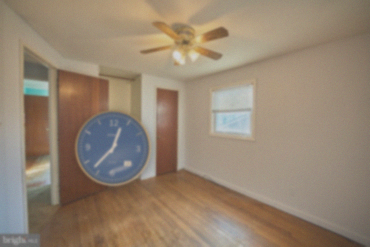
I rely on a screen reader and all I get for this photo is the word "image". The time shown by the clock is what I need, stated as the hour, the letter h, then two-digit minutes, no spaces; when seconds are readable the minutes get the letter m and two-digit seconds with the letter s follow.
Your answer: 12h37
